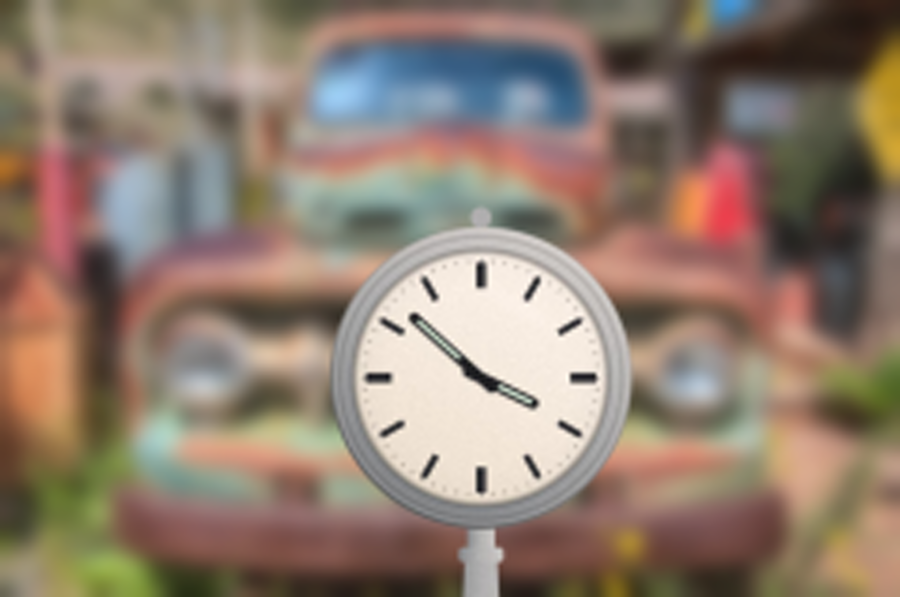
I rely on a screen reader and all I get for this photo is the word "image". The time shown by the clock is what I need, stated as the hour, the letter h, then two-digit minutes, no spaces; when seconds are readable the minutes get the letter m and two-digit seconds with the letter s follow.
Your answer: 3h52
